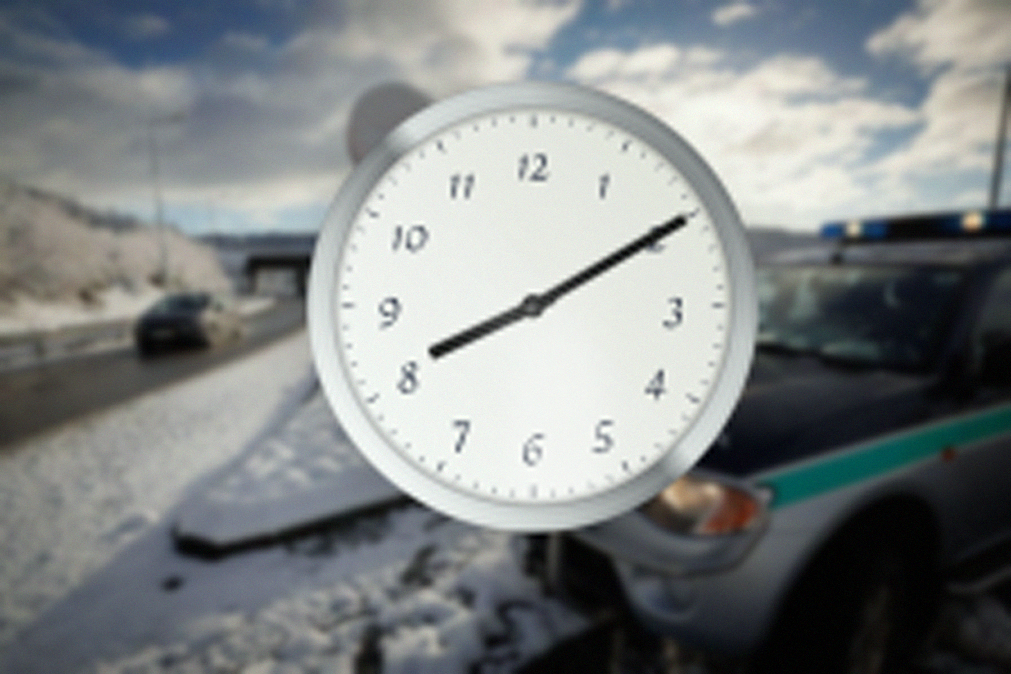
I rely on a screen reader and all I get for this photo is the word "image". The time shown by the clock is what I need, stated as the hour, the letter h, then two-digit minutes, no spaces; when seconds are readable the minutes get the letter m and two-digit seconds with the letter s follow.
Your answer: 8h10
